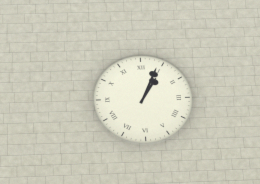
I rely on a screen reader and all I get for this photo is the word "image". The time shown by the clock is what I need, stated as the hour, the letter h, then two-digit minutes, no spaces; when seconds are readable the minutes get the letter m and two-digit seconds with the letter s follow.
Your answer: 1h04
